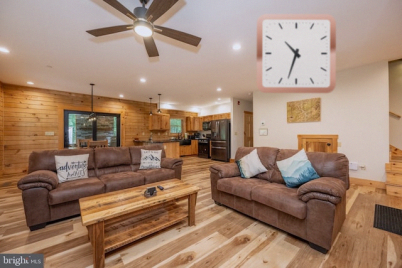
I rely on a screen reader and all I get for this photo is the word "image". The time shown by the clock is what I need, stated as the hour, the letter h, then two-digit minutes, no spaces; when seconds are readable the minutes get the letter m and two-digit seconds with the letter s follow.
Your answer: 10h33
